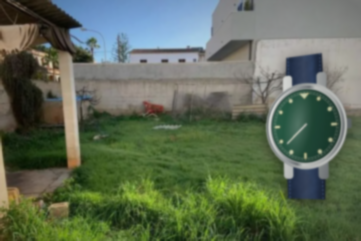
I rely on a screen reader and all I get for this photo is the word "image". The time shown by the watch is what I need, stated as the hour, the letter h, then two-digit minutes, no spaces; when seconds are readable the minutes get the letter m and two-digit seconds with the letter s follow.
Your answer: 7h38
